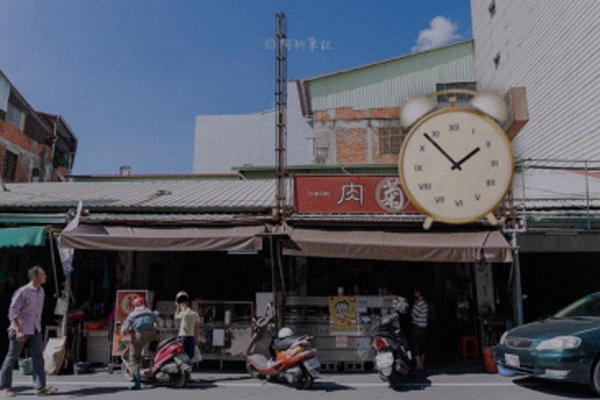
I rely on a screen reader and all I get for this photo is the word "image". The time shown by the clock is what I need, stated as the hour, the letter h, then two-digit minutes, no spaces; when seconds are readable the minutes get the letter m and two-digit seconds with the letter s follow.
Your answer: 1h53
